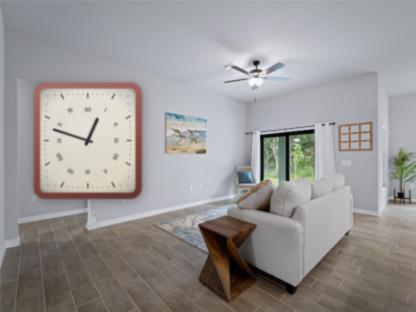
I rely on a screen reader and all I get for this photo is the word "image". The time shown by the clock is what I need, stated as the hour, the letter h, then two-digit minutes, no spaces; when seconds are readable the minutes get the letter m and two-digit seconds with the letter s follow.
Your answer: 12h48
